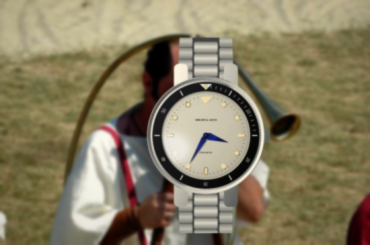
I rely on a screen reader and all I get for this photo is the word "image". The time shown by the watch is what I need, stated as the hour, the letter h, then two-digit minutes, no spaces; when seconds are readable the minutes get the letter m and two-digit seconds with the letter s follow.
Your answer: 3h35
